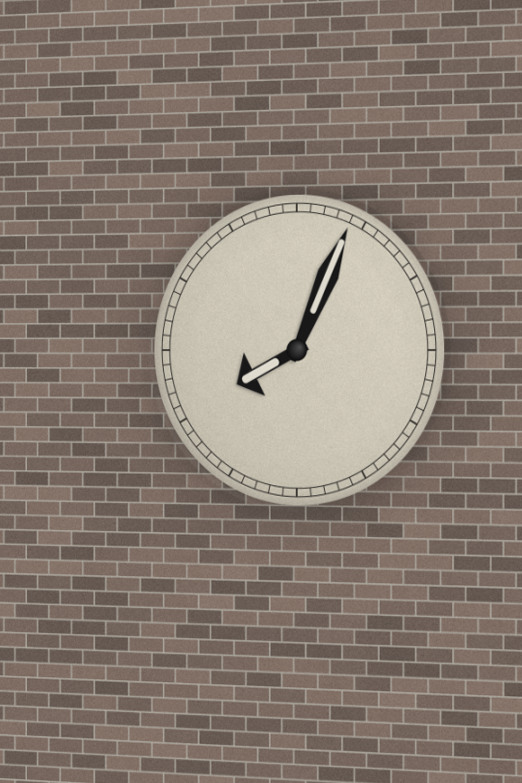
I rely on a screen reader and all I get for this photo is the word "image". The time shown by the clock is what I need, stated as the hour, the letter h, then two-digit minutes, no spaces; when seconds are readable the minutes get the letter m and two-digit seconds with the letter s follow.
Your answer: 8h04
